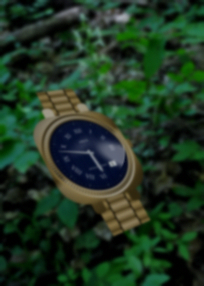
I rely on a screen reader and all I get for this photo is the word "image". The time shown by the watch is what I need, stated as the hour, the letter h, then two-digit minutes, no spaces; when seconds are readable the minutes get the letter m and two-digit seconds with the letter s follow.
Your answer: 5h48
